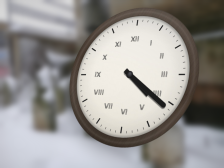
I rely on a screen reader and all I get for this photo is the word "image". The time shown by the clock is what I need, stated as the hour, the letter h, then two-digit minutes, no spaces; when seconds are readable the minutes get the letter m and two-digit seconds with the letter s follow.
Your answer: 4h21
